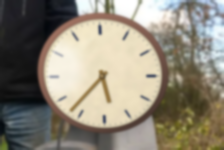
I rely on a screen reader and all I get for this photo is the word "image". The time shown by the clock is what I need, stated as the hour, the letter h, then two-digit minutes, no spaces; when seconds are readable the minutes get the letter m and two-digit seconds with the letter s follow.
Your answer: 5h37
